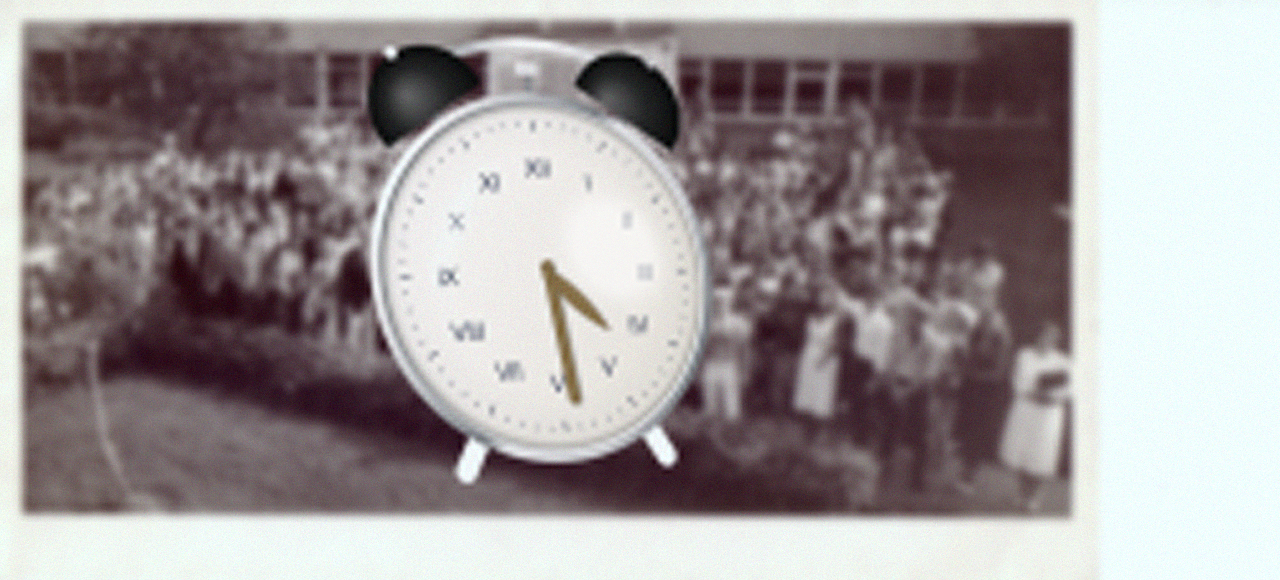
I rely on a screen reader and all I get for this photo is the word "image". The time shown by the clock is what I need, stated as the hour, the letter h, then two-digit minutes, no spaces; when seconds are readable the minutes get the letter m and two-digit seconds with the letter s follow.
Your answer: 4h29
